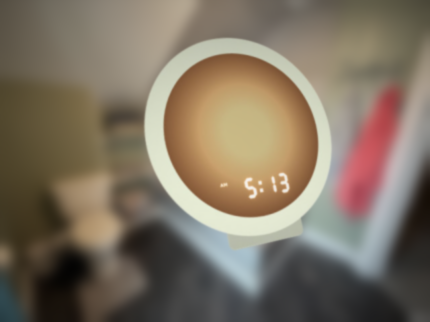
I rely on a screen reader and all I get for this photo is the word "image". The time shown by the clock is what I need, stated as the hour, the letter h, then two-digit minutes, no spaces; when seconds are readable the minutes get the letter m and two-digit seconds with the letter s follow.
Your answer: 5h13
